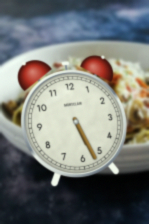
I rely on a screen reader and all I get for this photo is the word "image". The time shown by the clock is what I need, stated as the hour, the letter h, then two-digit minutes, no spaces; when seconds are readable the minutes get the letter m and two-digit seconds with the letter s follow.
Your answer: 5h27
